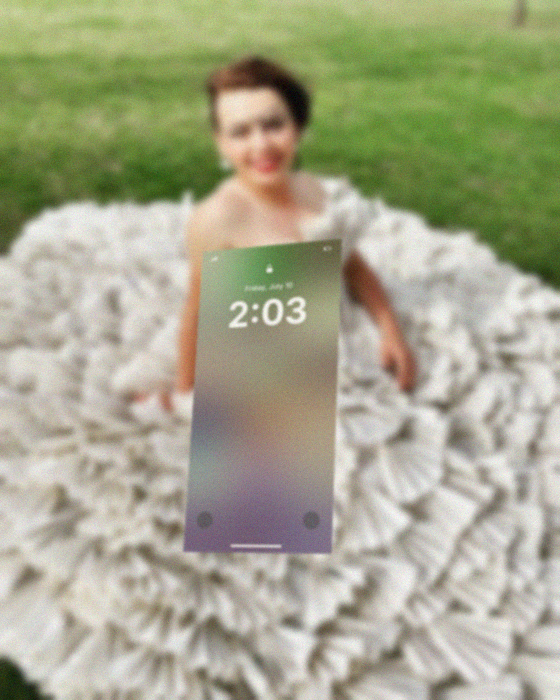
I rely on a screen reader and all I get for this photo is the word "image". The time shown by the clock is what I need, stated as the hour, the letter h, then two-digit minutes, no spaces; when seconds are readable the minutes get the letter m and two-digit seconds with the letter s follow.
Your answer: 2h03
